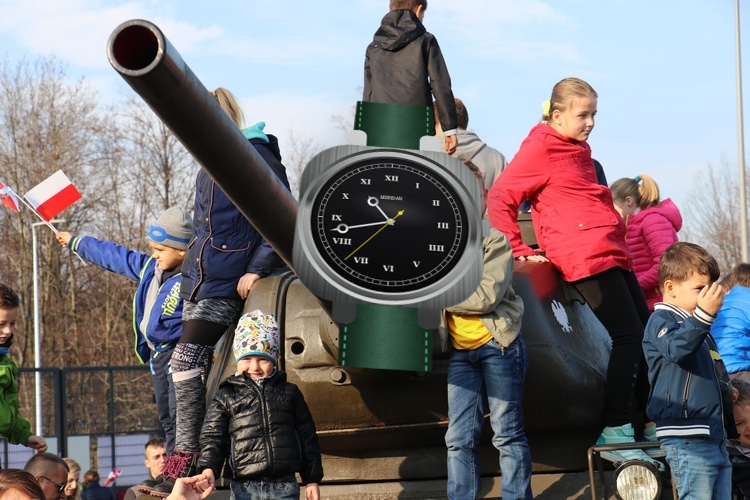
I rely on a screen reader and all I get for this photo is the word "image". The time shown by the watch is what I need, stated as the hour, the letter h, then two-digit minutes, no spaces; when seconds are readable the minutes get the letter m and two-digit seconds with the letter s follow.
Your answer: 10h42m37s
